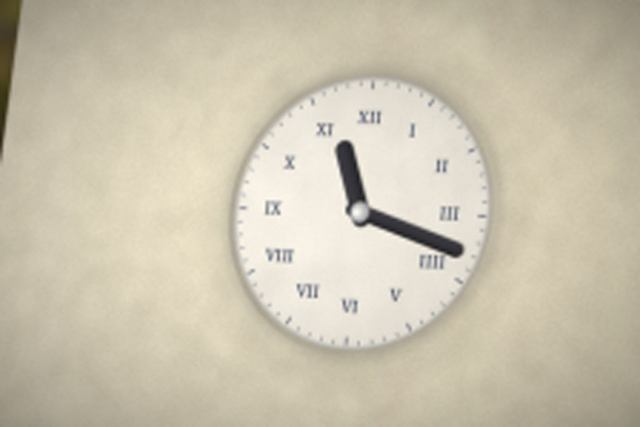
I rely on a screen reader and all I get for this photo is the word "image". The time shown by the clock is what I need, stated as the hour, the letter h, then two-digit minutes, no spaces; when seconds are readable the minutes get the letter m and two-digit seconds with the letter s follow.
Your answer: 11h18
